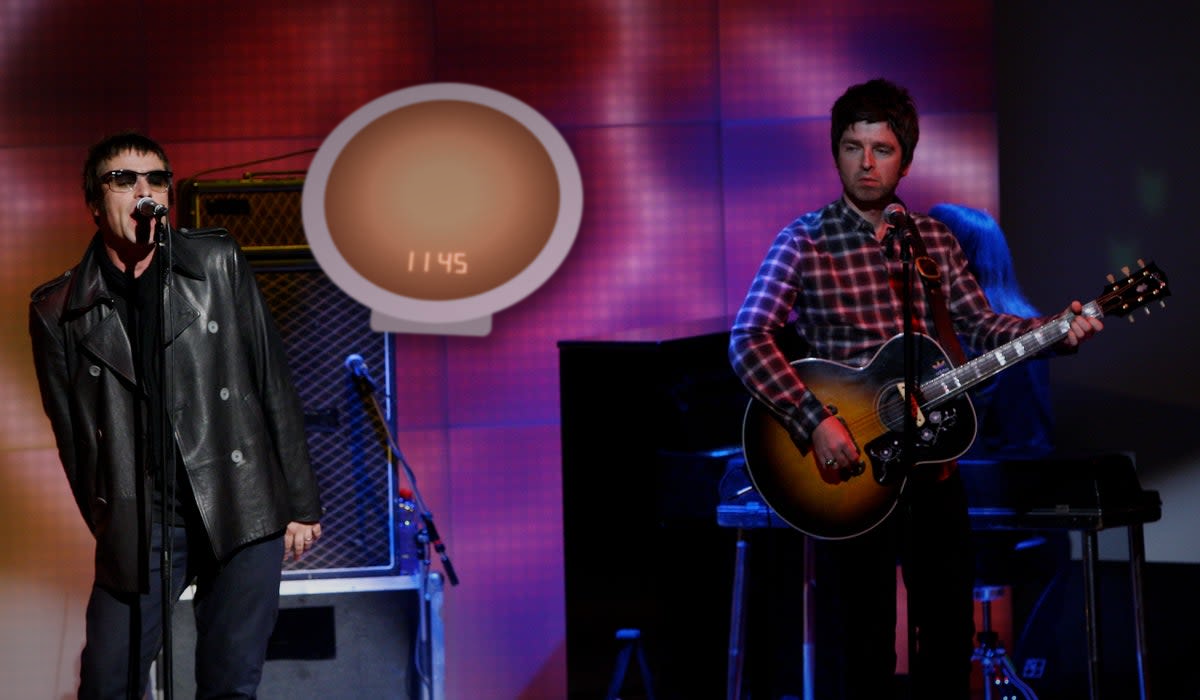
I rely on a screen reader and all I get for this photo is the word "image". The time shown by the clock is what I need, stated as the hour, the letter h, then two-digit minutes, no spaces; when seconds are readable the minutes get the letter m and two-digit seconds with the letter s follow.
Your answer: 11h45
